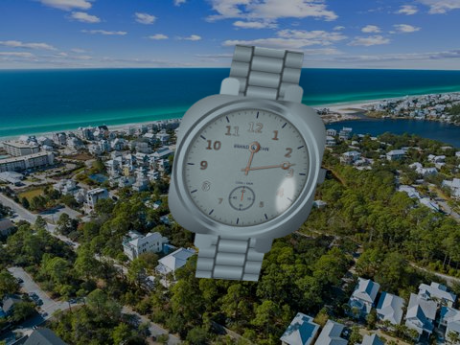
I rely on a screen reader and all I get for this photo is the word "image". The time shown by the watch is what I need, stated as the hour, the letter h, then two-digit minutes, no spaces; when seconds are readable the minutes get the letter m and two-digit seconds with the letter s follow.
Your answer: 12h13
